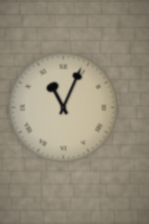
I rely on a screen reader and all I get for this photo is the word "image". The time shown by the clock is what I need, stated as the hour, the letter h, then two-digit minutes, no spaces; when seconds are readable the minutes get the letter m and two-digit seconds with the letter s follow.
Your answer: 11h04
